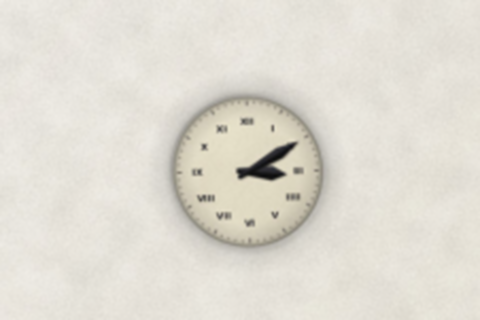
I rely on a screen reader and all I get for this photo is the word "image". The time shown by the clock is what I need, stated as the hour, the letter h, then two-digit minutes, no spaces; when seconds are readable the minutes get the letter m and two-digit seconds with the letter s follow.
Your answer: 3h10
